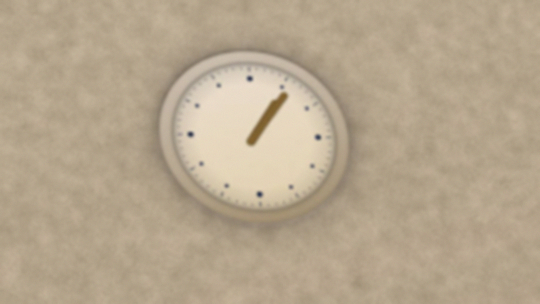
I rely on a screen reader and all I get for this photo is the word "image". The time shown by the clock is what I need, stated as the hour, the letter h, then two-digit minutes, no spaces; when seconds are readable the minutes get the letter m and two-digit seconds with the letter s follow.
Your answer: 1h06
